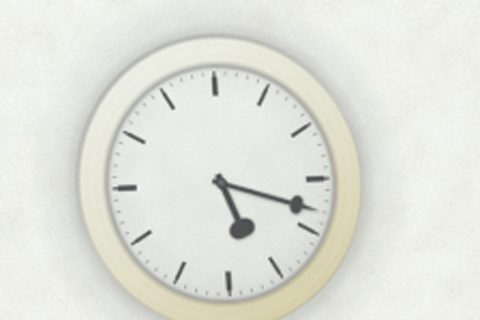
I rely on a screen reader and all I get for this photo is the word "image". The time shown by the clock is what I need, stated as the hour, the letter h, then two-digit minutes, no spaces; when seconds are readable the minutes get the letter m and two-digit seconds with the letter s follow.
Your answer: 5h18
